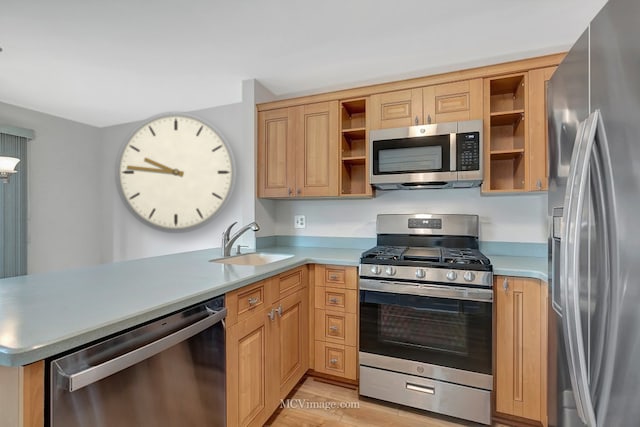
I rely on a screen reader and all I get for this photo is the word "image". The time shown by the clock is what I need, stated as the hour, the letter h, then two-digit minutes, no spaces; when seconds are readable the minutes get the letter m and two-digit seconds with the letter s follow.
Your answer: 9h46
